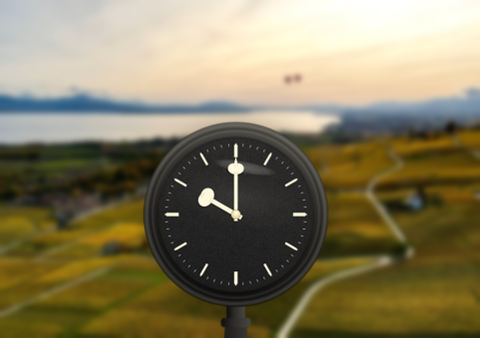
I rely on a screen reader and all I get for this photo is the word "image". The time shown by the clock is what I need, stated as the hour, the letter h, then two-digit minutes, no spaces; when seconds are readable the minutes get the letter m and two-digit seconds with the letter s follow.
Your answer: 10h00
